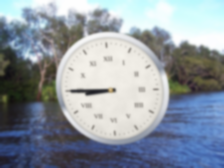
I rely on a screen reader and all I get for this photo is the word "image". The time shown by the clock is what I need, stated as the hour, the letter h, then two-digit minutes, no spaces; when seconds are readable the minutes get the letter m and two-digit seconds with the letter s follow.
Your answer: 8h45
